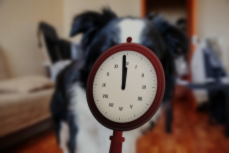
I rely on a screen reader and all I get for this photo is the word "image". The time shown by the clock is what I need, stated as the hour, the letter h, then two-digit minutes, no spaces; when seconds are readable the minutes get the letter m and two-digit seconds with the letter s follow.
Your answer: 11h59
